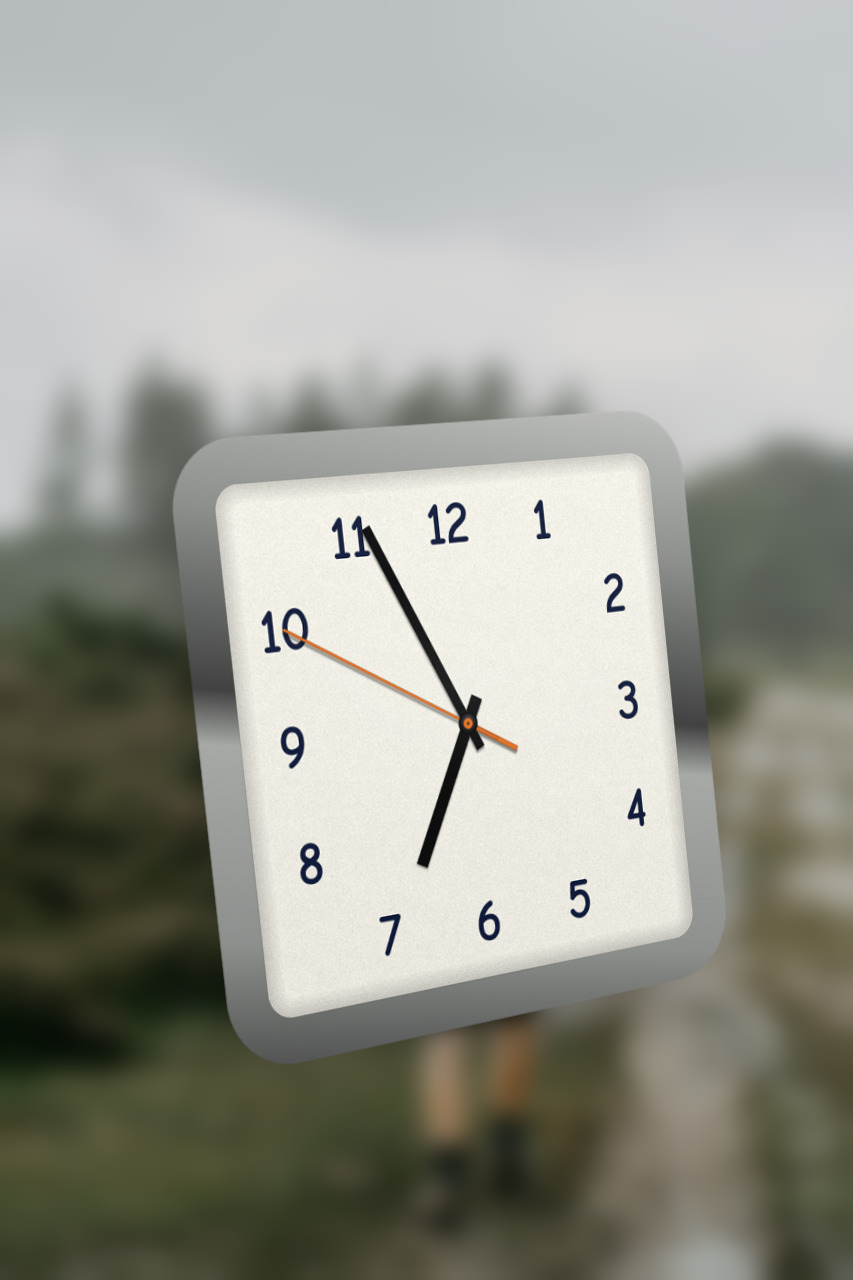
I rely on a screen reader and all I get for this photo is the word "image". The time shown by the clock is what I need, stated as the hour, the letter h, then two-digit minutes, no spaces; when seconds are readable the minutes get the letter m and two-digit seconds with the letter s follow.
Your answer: 6h55m50s
